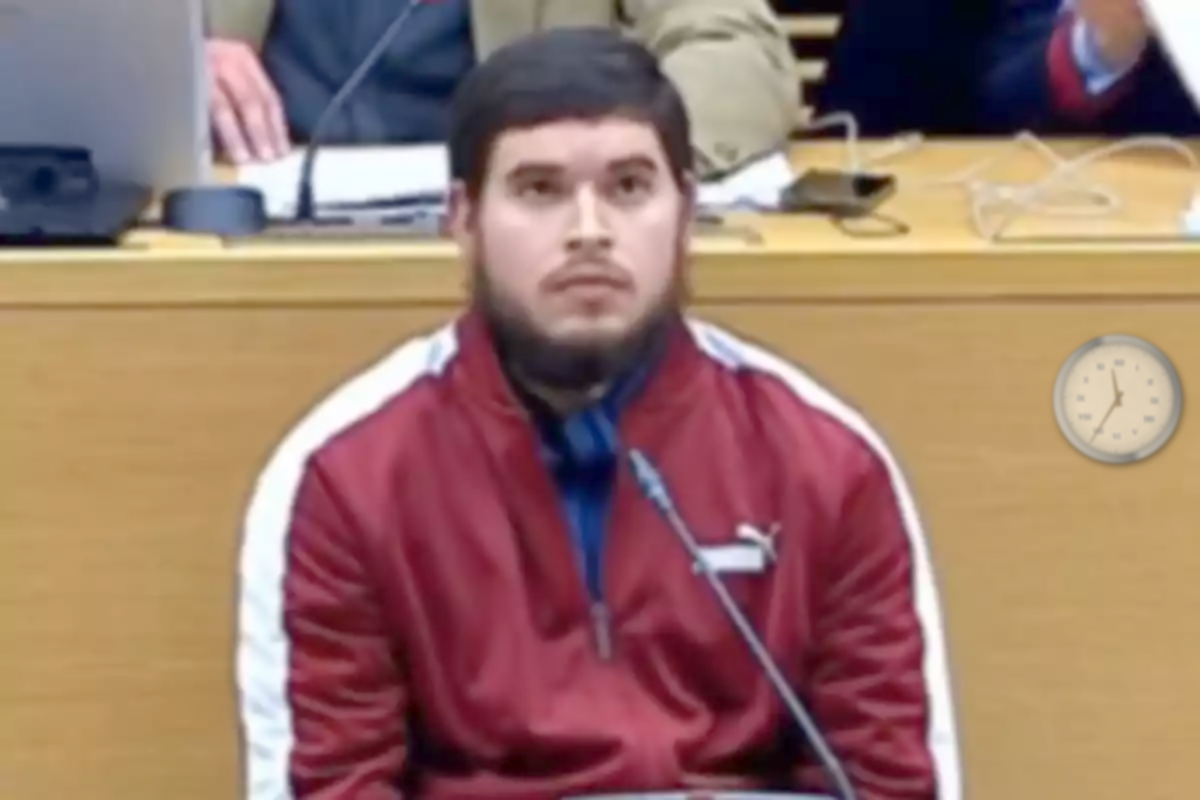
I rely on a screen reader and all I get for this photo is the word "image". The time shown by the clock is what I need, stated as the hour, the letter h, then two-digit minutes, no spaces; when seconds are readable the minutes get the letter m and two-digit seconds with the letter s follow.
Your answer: 11h35
